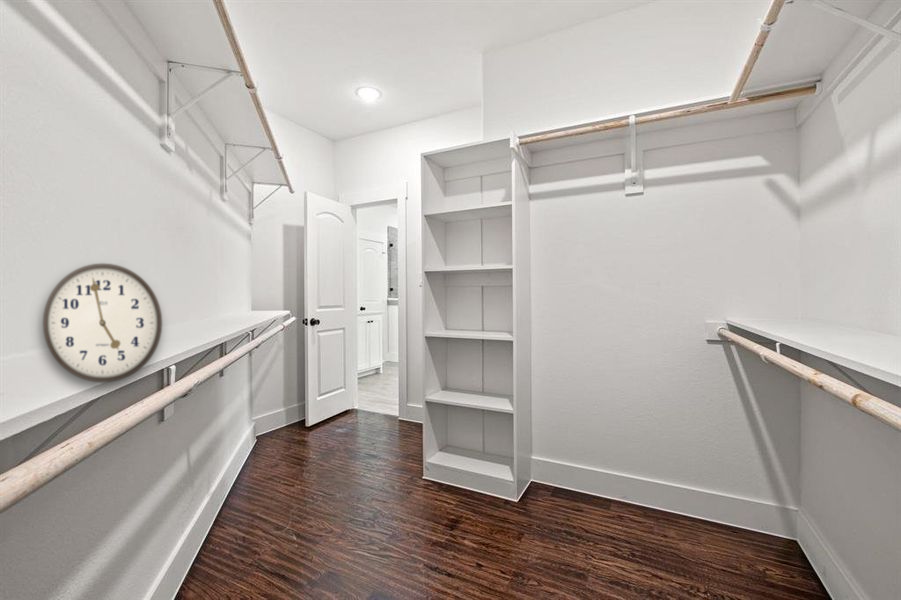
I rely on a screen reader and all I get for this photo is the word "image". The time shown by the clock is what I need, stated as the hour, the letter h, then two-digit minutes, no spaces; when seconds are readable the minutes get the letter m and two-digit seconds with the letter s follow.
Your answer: 4h58
